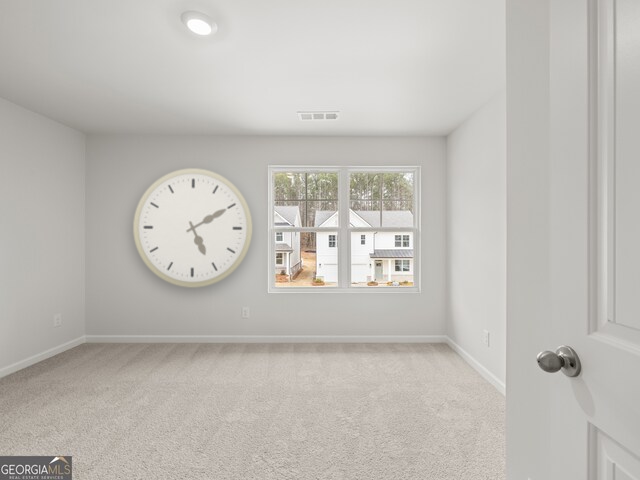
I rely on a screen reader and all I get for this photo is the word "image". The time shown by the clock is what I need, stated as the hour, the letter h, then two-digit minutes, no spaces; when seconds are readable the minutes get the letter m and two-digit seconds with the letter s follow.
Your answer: 5h10
